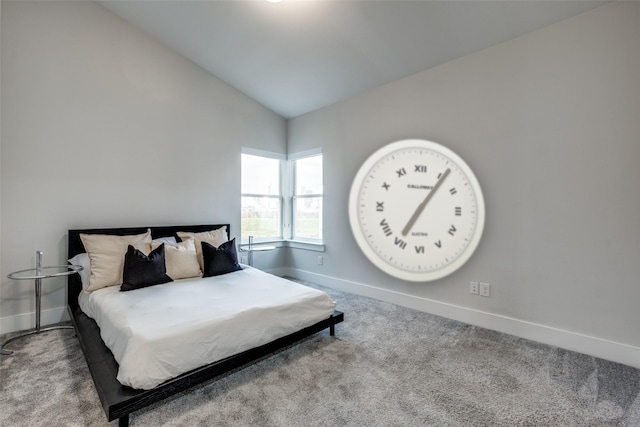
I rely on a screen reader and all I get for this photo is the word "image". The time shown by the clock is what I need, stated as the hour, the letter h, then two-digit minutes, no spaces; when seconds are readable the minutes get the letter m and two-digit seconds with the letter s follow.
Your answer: 7h06
